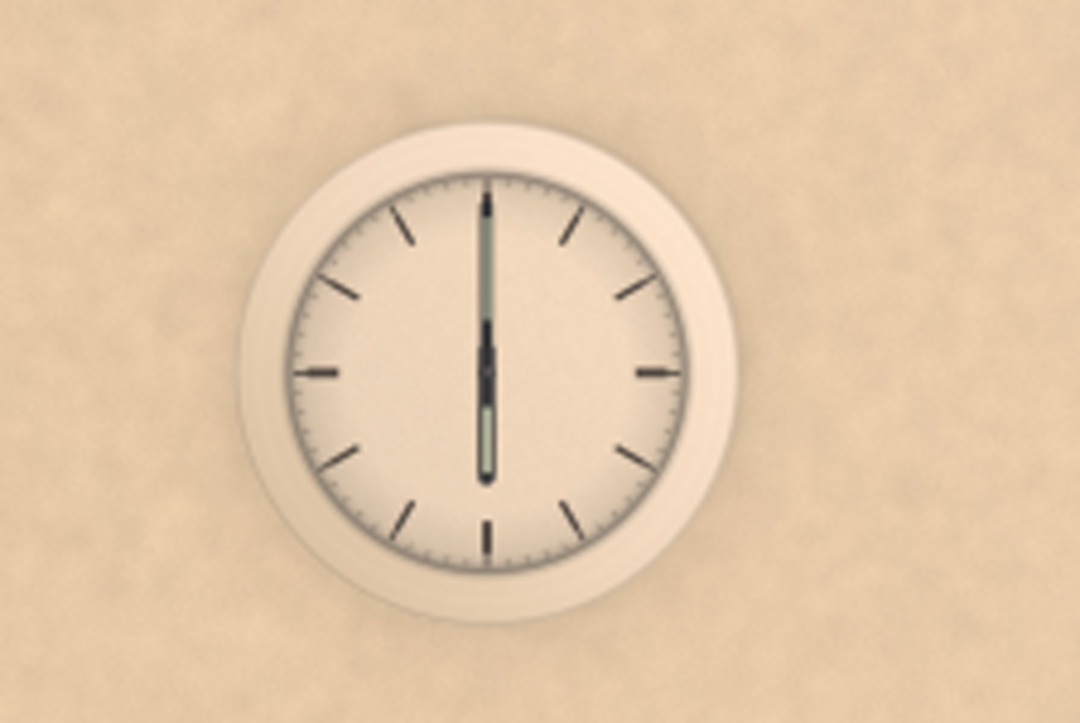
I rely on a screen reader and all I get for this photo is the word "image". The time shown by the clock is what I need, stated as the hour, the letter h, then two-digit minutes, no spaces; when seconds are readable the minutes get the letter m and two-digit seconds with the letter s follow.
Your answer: 6h00
